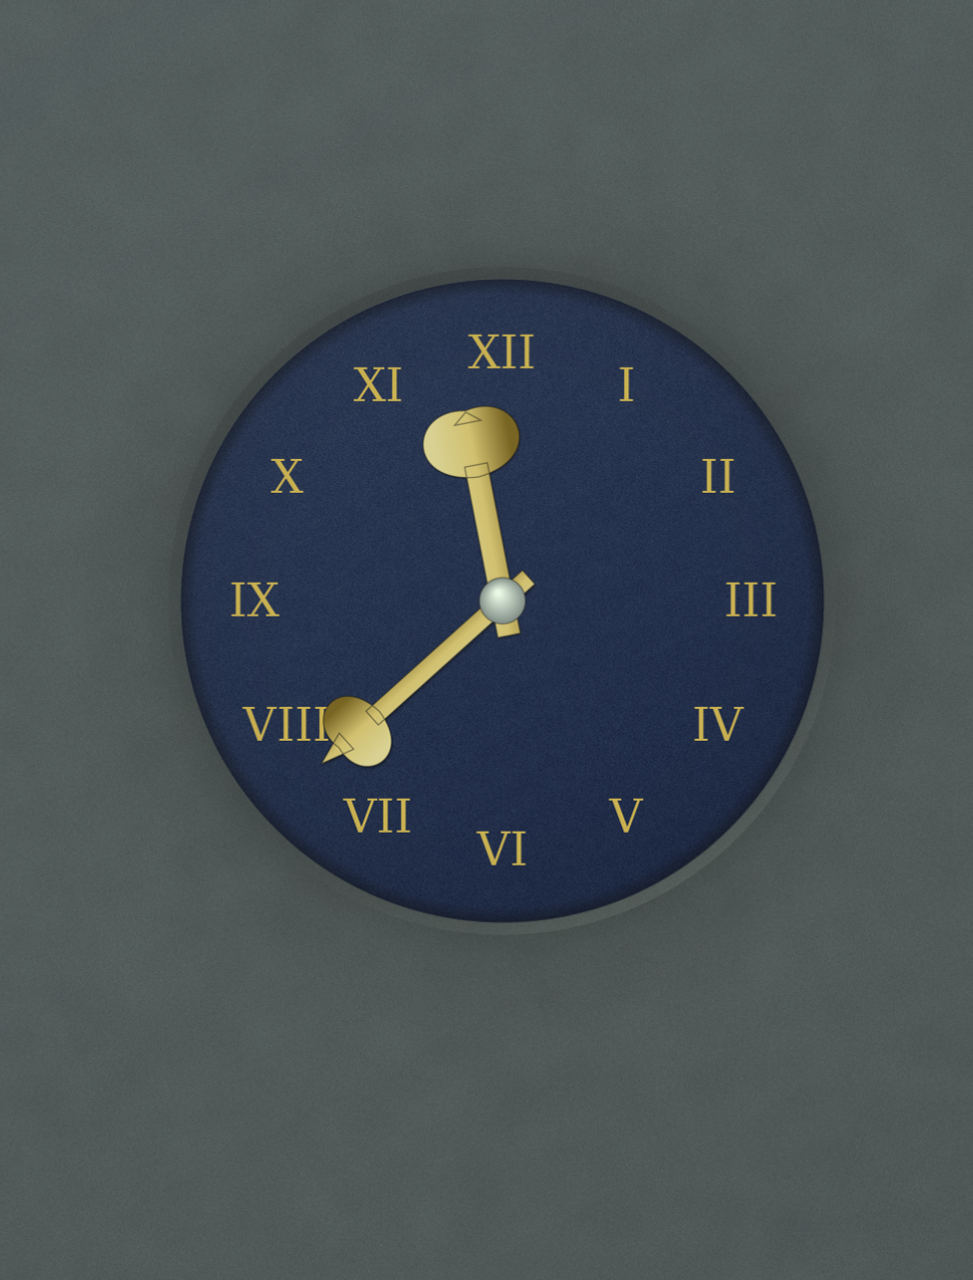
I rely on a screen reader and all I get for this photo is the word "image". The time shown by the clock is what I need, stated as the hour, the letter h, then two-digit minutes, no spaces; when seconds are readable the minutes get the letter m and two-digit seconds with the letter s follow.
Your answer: 11h38
